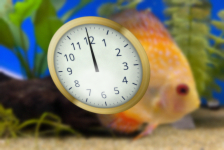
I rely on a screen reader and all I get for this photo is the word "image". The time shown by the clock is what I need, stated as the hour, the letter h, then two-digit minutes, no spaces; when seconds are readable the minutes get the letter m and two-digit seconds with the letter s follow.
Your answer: 12h00
